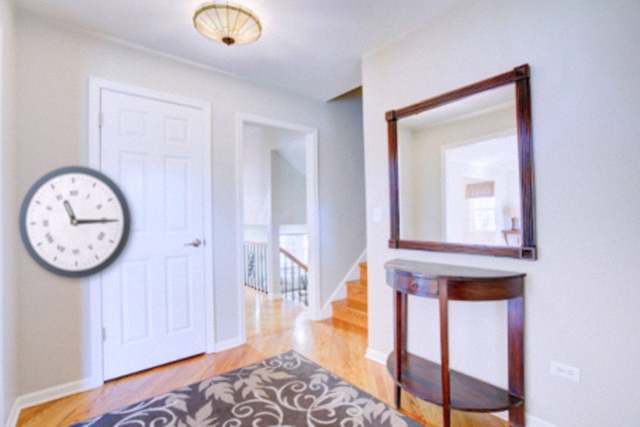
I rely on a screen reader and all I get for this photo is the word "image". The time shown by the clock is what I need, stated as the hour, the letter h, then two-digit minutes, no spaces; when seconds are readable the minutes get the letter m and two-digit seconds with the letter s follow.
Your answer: 11h15
